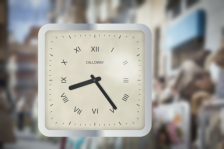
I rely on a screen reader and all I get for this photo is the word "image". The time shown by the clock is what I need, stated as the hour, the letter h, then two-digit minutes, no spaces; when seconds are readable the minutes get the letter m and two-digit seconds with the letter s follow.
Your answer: 8h24
